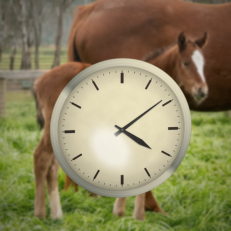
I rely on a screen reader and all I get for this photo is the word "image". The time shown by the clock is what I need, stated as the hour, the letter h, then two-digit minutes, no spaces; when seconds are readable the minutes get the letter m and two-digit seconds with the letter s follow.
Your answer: 4h09
